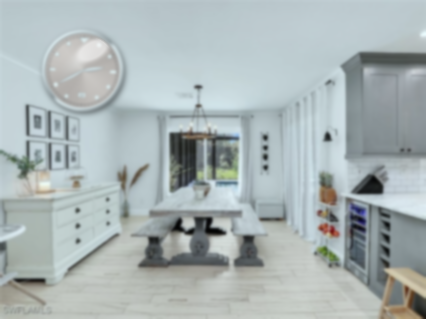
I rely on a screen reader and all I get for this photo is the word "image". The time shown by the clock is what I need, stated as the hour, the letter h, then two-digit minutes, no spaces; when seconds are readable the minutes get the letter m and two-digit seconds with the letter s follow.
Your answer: 2h40
